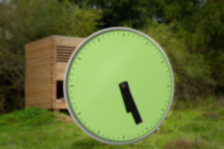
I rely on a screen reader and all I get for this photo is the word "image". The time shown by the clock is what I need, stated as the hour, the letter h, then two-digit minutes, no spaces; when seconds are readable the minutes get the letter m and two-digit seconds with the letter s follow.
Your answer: 5h26
